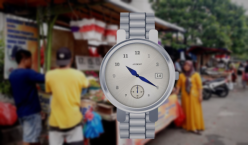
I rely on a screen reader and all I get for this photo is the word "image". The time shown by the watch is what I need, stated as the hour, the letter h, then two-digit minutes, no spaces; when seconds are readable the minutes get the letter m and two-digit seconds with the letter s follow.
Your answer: 10h20
